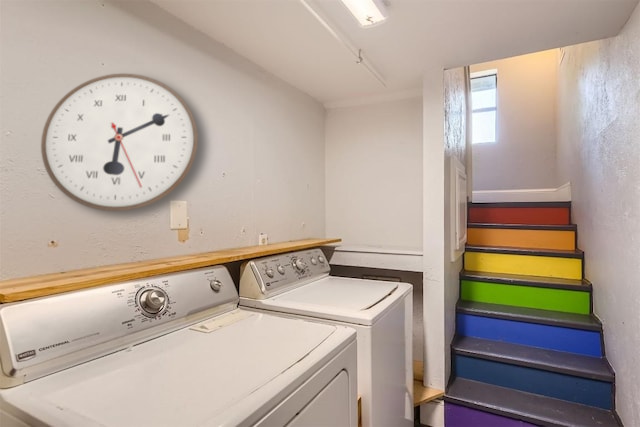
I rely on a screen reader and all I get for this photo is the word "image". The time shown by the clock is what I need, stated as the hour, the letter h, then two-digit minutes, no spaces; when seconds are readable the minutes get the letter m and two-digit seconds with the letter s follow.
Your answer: 6h10m26s
